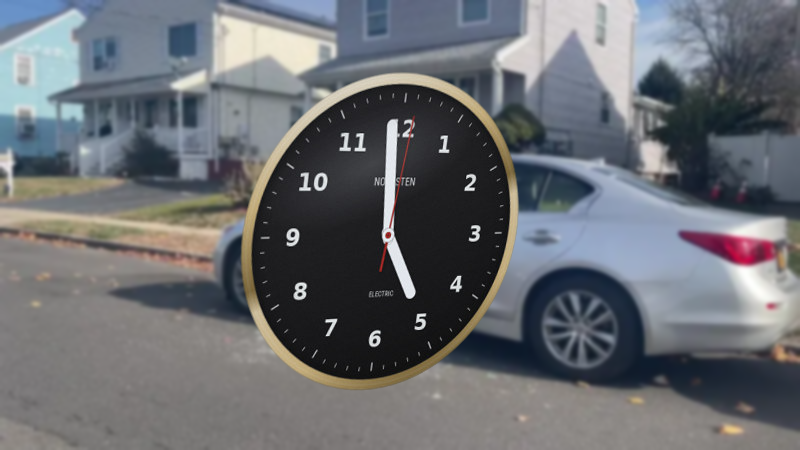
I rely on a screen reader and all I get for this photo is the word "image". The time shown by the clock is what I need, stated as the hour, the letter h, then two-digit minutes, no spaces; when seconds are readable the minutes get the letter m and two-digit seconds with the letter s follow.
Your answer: 4h59m01s
